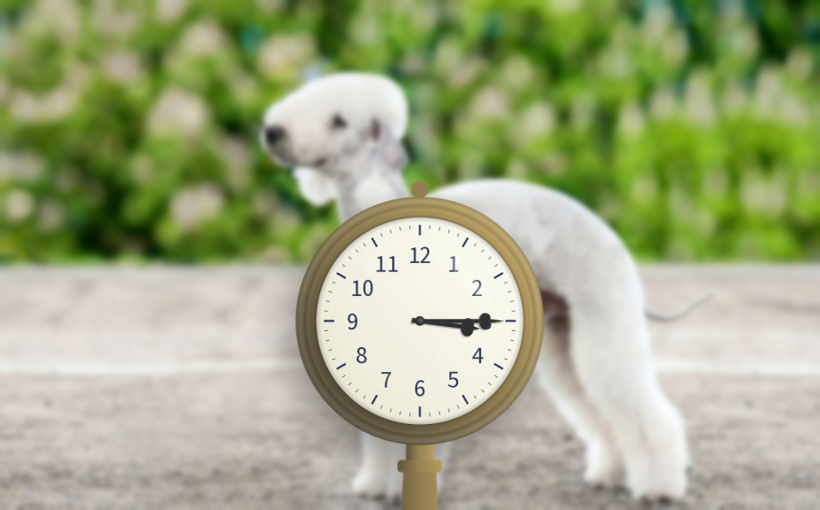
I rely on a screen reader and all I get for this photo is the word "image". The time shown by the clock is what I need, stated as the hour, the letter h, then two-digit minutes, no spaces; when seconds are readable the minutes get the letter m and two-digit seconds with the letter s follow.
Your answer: 3h15
